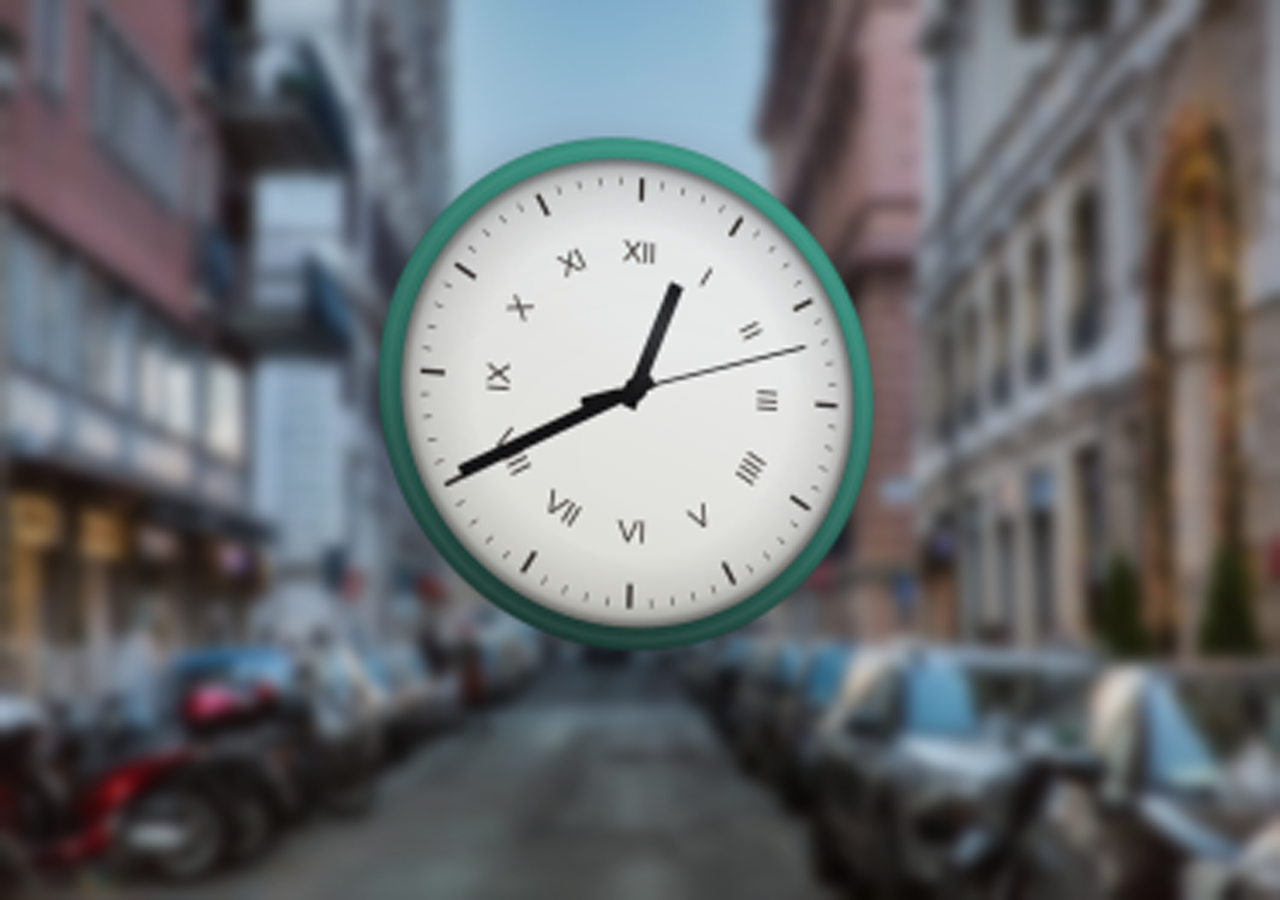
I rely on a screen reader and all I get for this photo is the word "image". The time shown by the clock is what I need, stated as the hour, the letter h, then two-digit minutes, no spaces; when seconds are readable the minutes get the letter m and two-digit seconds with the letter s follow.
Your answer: 12h40m12s
